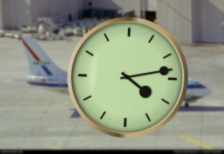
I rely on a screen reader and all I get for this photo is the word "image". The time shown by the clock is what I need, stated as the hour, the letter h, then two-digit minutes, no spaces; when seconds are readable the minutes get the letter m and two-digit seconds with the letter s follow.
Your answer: 4h13
